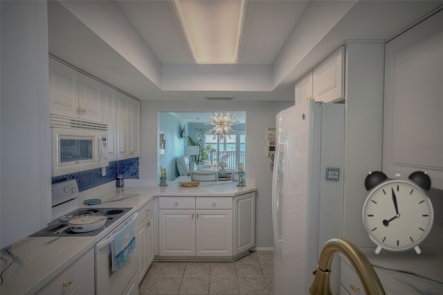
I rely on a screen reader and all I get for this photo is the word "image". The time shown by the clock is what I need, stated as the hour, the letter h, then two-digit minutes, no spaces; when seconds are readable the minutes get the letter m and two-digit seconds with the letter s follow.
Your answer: 7h58
